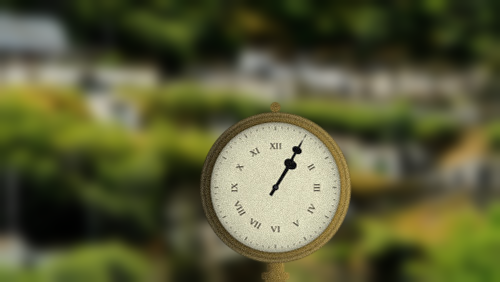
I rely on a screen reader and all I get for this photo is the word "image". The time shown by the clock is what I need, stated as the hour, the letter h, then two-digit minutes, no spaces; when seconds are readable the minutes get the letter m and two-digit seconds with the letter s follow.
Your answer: 1h05
